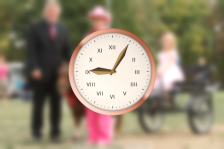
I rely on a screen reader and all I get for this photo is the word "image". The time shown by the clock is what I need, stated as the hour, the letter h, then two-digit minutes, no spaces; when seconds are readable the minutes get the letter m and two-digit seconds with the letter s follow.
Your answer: 9h05
